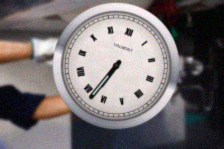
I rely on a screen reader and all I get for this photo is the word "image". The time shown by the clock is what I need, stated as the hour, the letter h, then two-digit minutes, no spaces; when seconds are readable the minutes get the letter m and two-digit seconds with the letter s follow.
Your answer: 6h33
